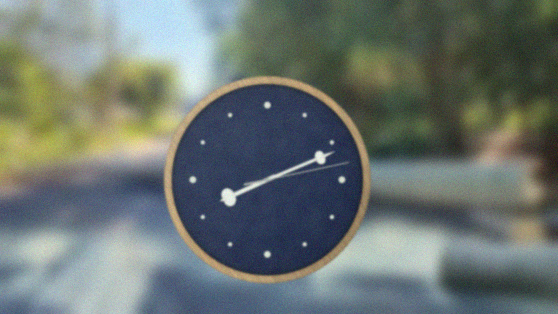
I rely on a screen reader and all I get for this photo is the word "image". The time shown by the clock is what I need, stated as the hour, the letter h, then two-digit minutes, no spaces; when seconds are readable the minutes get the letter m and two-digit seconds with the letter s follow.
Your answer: 8h11m13s
